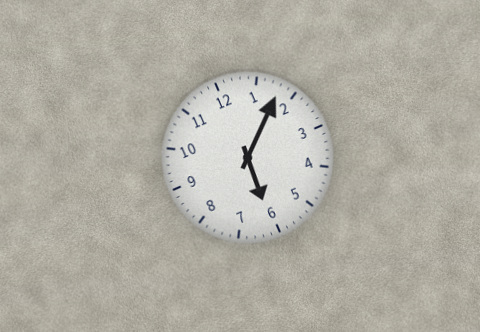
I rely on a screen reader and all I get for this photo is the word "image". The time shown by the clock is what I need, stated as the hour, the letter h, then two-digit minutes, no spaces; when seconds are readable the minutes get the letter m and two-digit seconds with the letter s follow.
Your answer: 6h08
